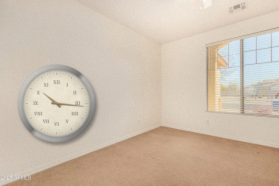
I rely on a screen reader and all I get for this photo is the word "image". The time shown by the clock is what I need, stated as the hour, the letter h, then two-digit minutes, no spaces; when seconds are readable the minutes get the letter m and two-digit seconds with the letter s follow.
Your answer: 10h16
